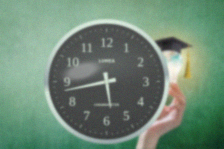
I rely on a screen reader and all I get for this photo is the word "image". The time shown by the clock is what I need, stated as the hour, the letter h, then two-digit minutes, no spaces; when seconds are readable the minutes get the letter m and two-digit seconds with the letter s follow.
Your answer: 5h43
